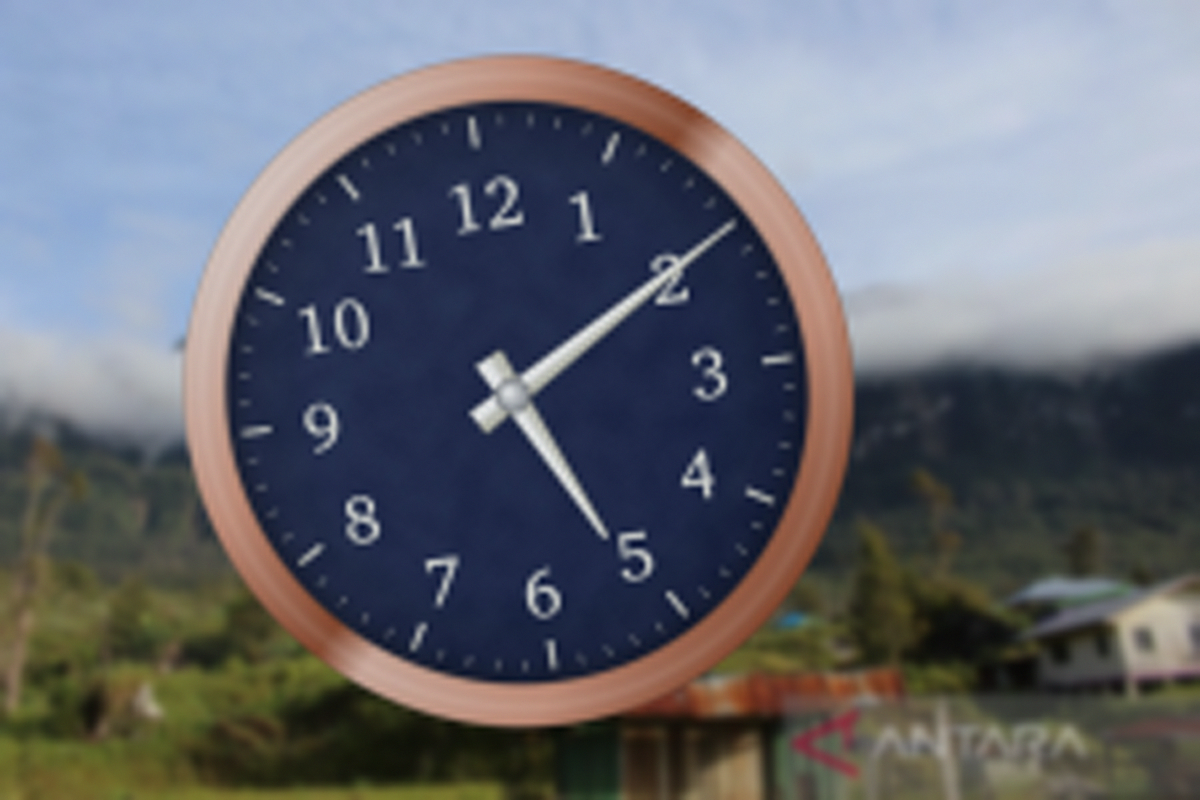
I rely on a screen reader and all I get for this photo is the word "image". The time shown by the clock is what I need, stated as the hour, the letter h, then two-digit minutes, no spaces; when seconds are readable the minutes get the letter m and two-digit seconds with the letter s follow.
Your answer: 5h10
